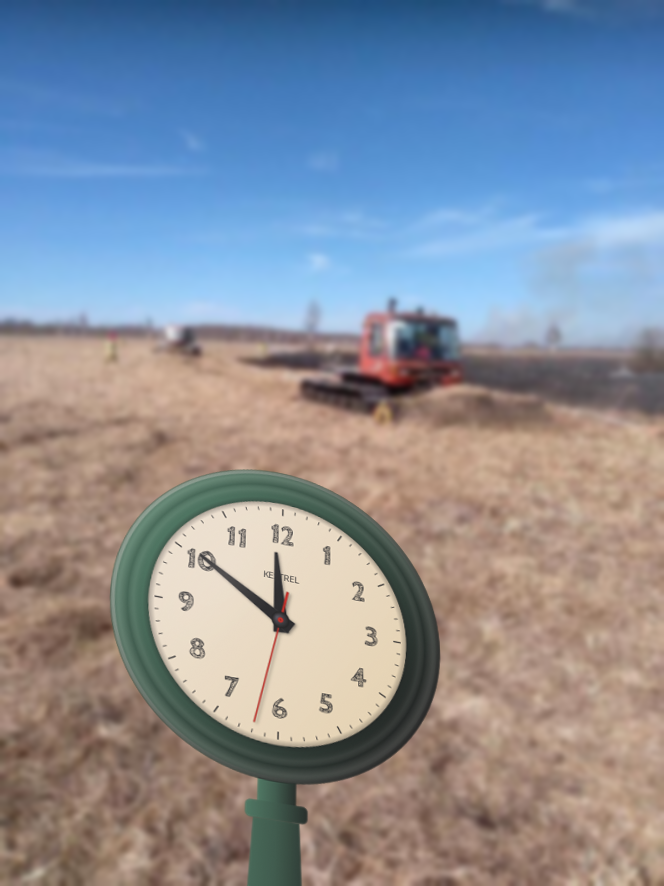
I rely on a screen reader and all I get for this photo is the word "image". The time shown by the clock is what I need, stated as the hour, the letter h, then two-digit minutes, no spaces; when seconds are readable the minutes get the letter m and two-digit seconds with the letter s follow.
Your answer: 11h50m32s
